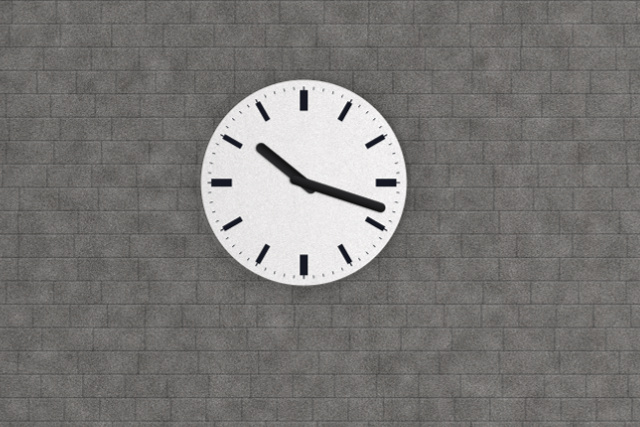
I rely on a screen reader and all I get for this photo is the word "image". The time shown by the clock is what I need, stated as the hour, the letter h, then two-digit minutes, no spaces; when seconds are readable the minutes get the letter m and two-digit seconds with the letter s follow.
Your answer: 10h18
